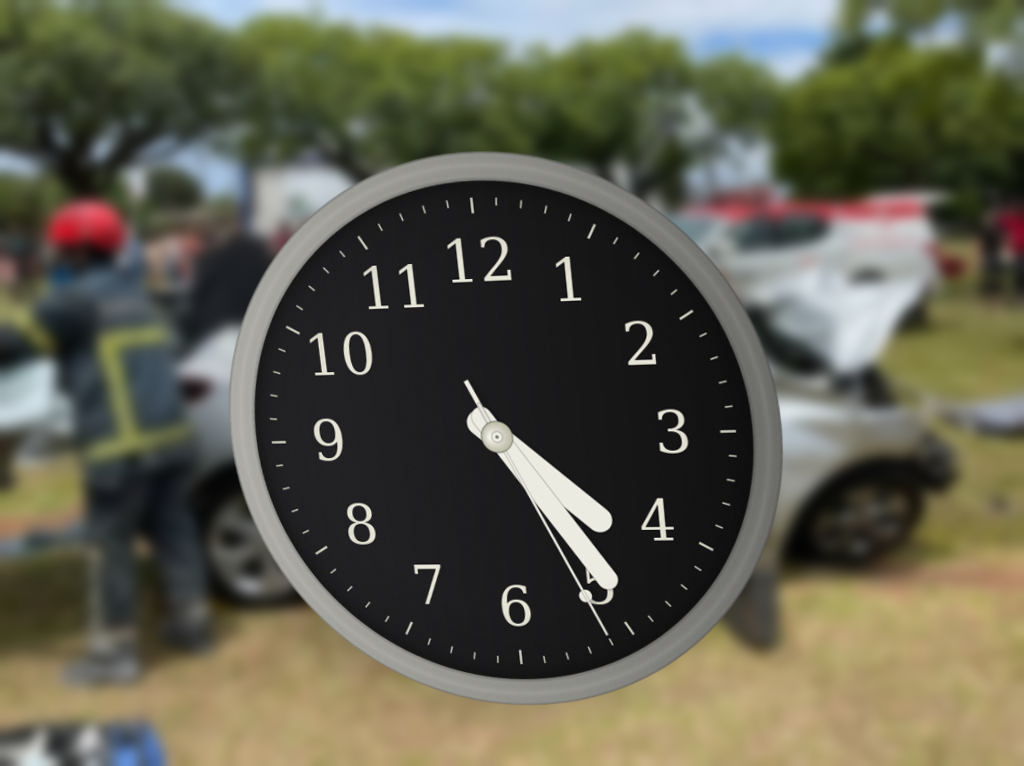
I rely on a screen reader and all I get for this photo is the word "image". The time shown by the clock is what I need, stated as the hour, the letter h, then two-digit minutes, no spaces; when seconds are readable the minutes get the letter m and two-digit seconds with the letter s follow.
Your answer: 4h24m26s
